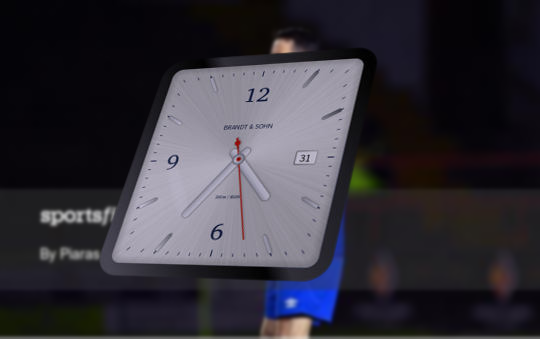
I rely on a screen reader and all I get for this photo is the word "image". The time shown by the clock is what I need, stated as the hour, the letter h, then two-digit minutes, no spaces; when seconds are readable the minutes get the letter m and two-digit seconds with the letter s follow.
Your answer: 4h35m27s
